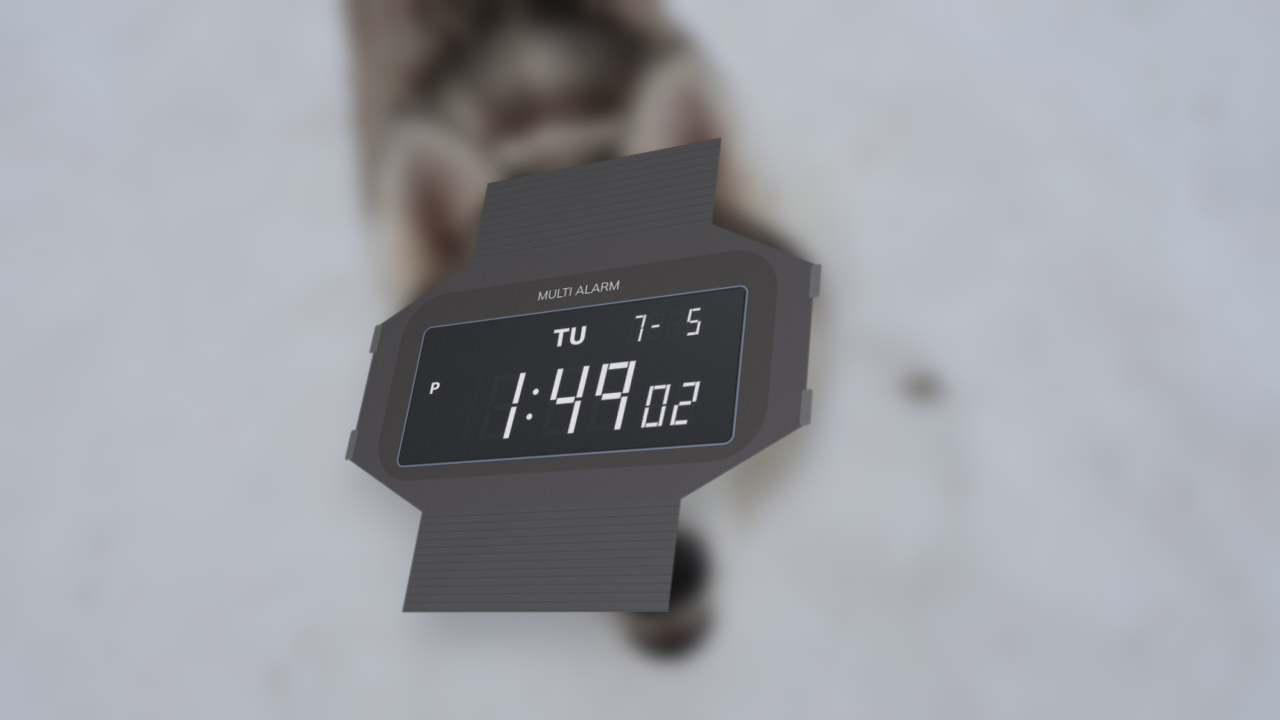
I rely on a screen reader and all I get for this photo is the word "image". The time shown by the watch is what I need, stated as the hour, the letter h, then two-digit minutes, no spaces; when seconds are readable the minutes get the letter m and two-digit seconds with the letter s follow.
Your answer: 1h49m02s
